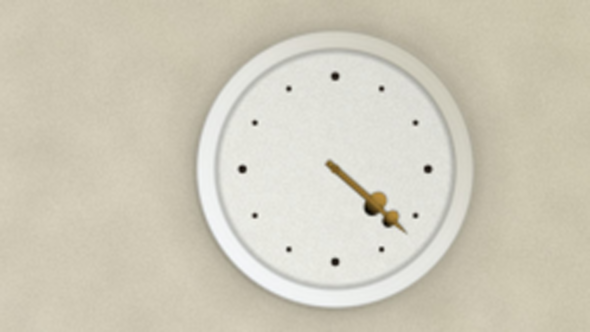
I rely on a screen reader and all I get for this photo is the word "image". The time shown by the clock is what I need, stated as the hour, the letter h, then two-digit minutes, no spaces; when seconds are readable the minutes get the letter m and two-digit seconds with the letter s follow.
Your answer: 4h22
